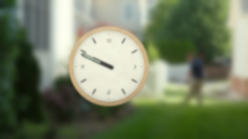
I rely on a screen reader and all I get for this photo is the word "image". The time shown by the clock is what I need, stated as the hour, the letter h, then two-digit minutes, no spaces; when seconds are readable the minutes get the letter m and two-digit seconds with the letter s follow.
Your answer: 9h49
